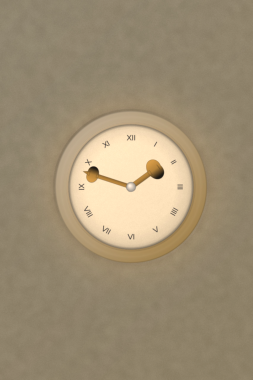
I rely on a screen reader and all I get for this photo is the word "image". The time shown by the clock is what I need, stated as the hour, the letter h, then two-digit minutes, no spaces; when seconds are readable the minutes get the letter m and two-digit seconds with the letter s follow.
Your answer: 1h48
